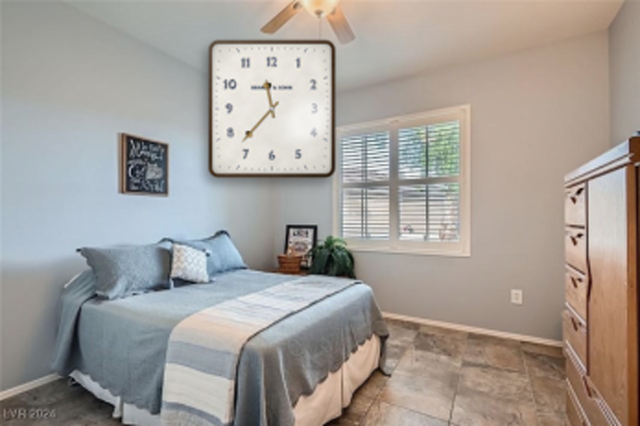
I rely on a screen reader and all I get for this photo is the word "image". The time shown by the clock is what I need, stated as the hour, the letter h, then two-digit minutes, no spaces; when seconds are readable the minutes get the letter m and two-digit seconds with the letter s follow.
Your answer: 11h37
